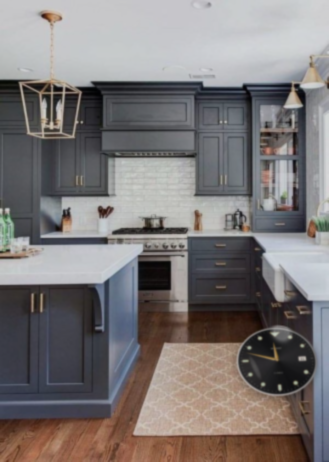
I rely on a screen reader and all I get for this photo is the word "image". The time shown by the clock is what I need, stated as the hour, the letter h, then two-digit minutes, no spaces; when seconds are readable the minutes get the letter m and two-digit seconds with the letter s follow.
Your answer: 11h48
